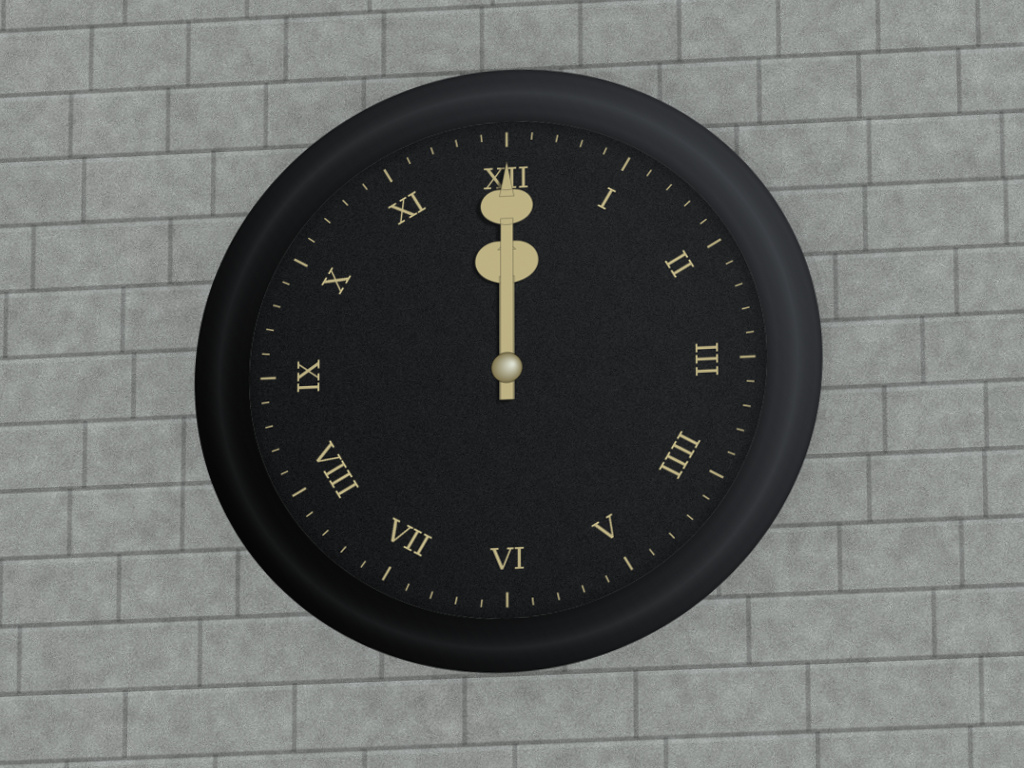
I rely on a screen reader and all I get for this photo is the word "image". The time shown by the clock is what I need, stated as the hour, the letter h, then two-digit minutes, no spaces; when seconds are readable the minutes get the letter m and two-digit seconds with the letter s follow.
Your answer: 12h00
